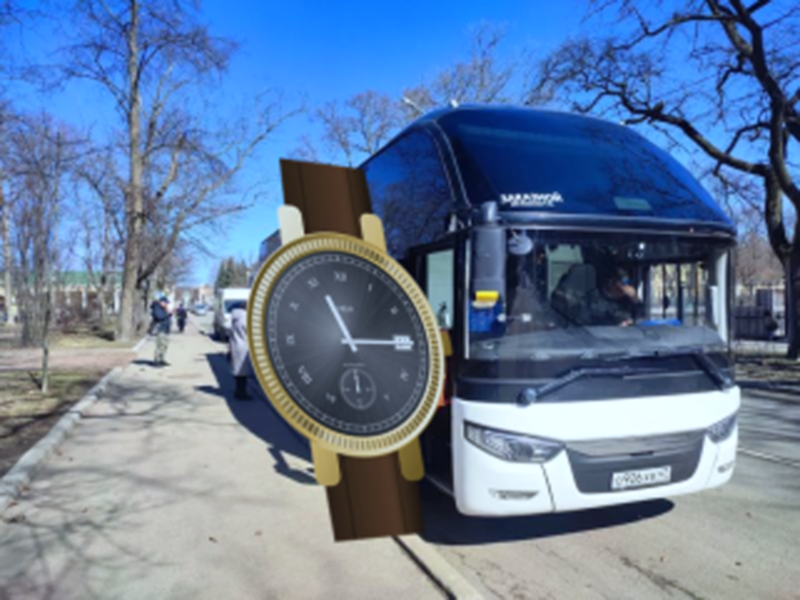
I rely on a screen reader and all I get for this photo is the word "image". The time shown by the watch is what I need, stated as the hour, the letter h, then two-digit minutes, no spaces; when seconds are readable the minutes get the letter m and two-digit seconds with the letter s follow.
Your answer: 11h15
